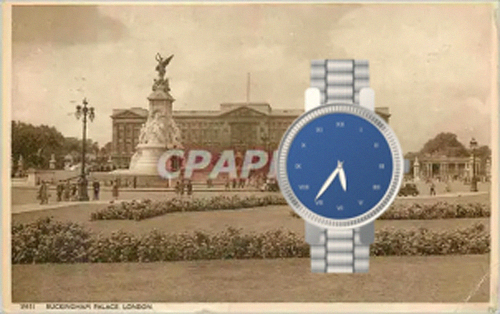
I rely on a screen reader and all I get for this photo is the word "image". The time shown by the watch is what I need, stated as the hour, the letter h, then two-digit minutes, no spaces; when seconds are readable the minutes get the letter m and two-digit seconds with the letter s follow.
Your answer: 5h36
